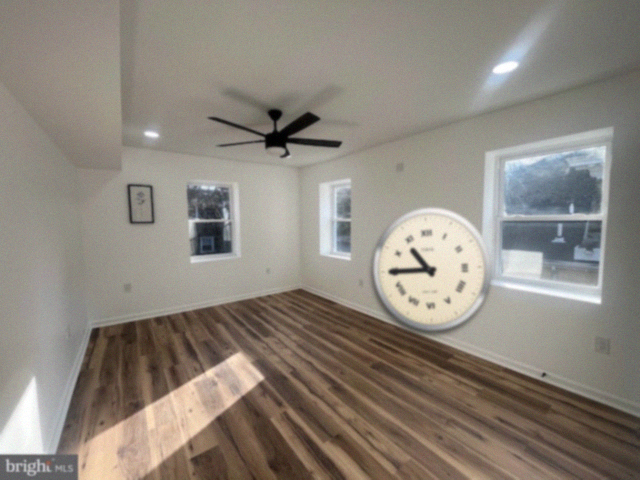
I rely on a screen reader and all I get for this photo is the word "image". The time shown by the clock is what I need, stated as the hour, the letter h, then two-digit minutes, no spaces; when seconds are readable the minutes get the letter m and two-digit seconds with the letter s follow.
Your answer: 10h45
